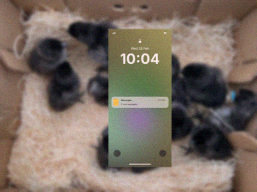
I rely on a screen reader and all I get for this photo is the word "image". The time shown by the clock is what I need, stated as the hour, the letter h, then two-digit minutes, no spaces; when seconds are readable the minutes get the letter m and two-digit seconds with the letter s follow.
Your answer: 10h04
